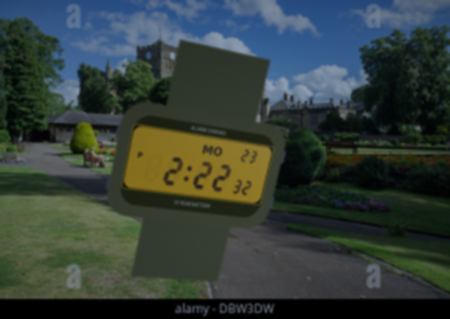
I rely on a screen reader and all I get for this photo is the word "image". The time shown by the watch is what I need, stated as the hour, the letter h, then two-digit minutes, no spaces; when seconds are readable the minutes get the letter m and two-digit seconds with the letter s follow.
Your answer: 2h22m32s
